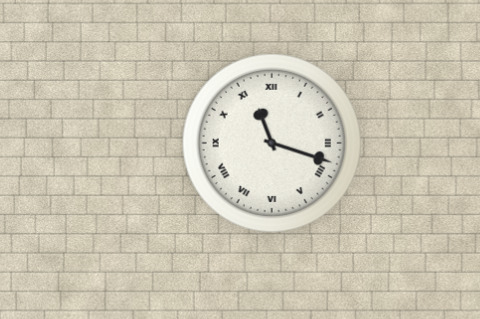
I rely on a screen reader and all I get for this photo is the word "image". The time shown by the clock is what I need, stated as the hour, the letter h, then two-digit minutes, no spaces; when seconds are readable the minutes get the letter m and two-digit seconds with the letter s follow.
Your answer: 11h18
